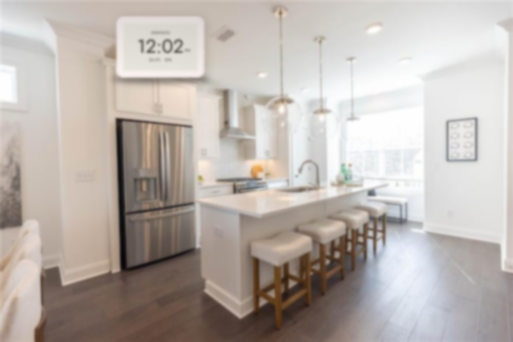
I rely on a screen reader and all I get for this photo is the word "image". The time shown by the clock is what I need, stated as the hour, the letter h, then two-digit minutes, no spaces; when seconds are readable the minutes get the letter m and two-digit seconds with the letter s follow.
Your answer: 12h02
